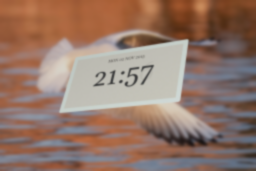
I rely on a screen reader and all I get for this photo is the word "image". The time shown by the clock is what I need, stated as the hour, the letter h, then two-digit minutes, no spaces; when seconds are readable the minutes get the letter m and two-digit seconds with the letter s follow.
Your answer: 21h57
